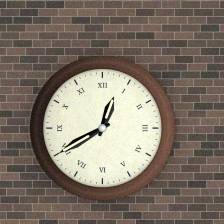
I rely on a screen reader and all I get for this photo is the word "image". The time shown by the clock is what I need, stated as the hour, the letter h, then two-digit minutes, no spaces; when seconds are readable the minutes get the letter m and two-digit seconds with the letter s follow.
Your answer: 12h40
